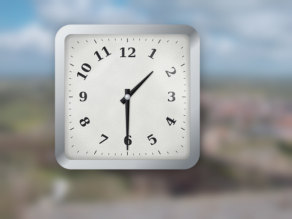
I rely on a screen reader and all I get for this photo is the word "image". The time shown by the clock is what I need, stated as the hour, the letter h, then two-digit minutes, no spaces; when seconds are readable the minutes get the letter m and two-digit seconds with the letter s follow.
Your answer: 1h30
